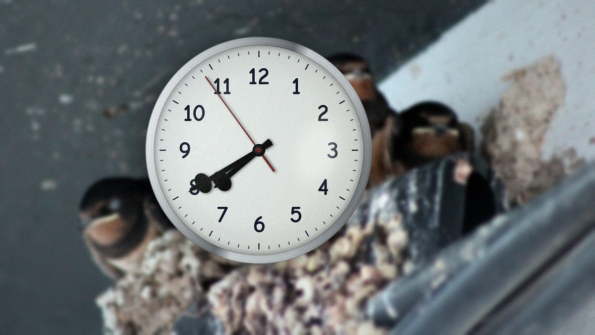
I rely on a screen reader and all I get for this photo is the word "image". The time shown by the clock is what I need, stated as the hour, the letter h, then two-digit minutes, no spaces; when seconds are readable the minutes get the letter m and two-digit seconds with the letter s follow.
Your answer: 7h39m54s
